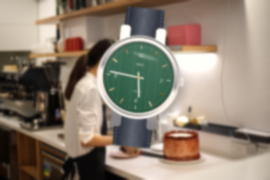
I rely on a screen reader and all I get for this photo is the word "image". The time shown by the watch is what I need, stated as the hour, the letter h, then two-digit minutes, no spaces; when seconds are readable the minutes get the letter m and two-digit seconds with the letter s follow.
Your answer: 5h46
